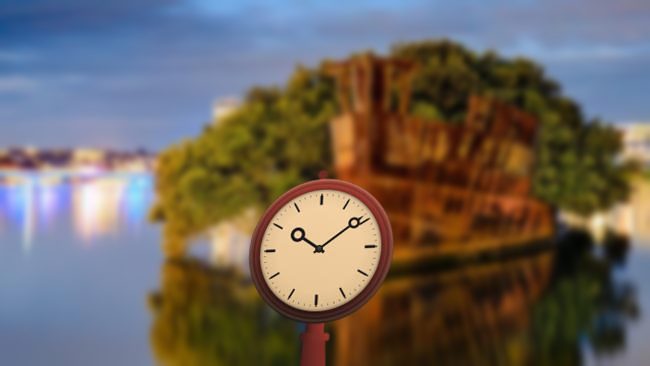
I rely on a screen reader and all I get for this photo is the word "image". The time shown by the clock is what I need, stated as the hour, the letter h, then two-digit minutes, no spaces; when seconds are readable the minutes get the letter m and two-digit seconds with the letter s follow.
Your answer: 10h09
